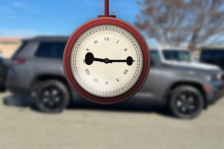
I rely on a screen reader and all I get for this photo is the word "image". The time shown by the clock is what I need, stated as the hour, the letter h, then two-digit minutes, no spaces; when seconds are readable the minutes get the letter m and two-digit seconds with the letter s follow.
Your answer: 9h15
